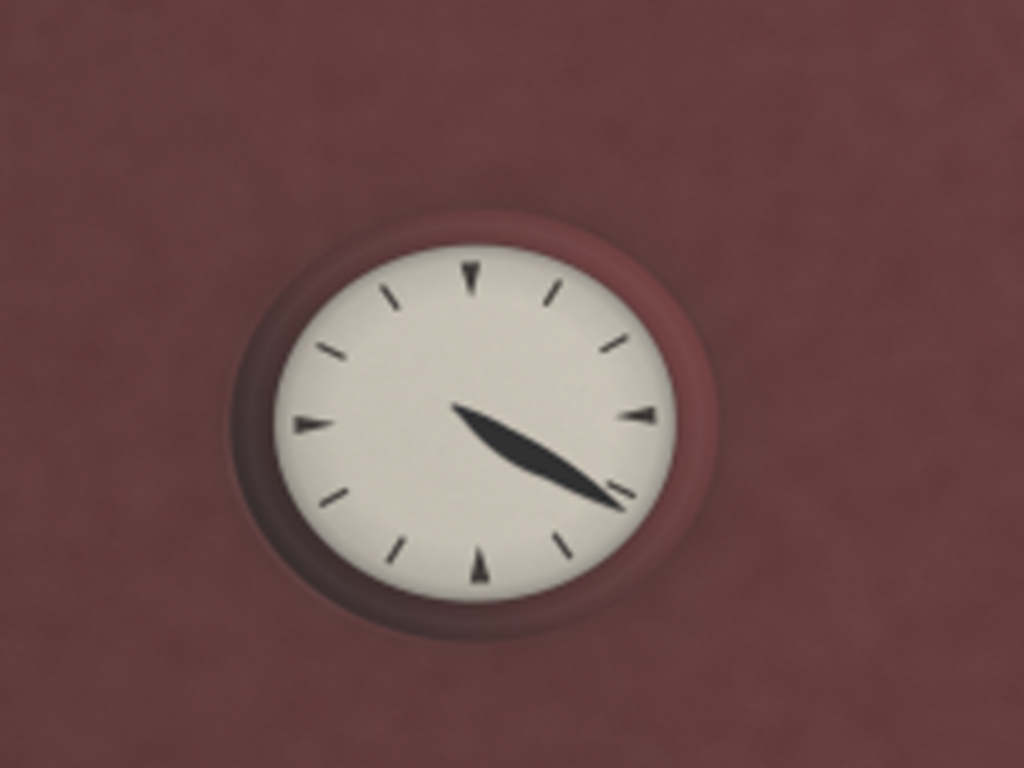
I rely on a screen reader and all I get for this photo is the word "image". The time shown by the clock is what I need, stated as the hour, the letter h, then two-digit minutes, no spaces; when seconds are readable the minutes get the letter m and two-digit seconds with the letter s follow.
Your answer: 4h21
